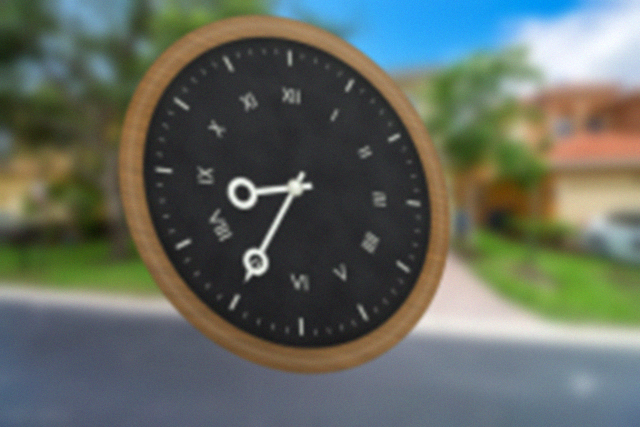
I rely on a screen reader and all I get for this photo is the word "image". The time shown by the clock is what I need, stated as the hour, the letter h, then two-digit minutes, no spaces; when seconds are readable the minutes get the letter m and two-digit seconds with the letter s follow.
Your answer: 8h35
